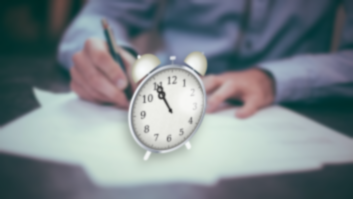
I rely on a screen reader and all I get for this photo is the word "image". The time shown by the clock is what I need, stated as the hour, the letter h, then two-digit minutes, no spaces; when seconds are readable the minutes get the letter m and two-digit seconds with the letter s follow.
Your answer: 10h55
